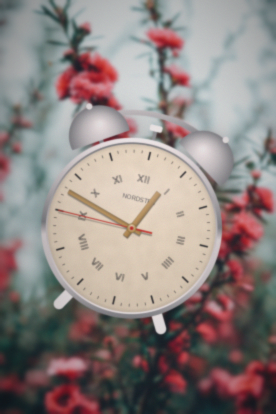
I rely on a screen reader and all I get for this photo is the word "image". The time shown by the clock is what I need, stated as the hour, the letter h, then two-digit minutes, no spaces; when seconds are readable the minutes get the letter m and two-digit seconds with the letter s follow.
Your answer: 12h47m45s
